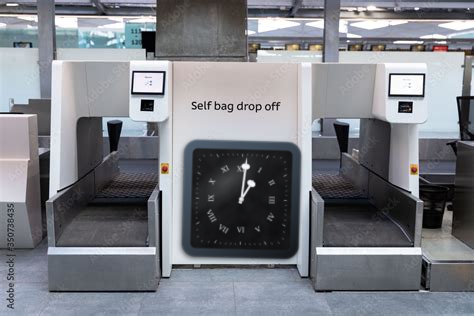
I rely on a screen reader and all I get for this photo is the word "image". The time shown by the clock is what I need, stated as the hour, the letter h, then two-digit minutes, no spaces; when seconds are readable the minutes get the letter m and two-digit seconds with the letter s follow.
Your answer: 1h01
